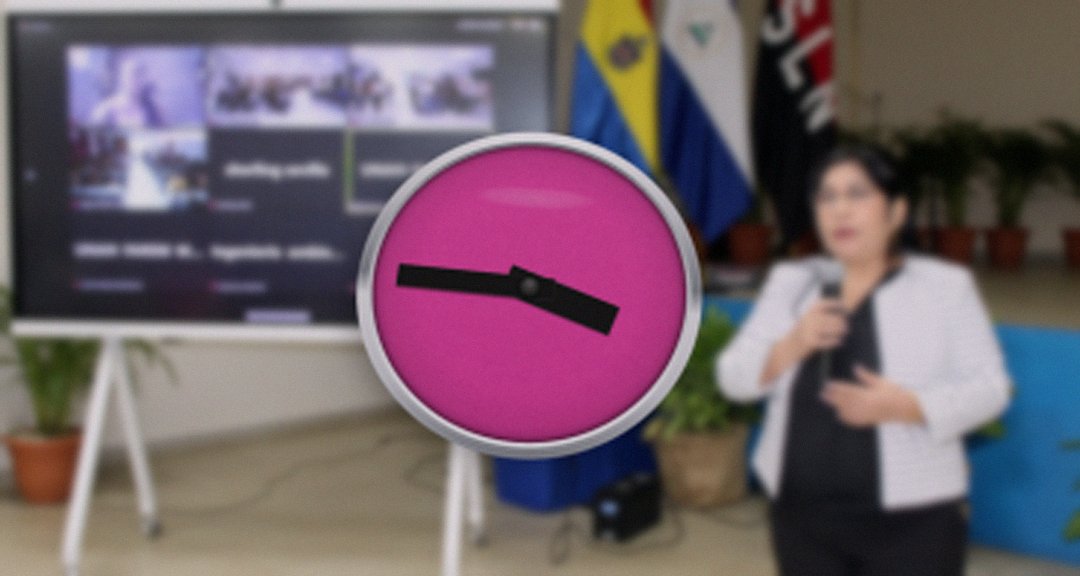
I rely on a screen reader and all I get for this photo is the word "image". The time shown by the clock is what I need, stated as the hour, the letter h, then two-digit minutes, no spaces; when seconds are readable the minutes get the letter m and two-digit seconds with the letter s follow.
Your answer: 3h46
